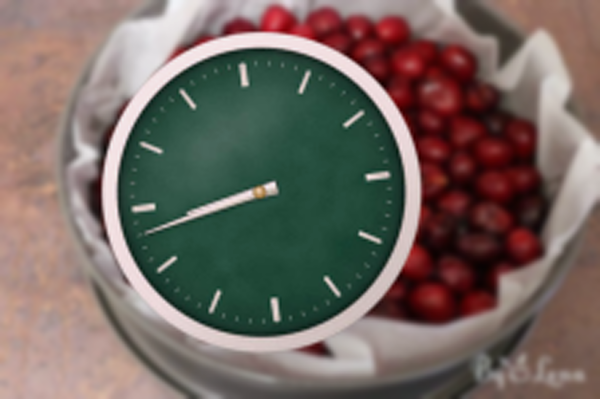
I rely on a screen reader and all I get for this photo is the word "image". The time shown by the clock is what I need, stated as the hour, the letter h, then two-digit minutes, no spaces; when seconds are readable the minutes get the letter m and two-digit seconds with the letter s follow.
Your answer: 8h43
